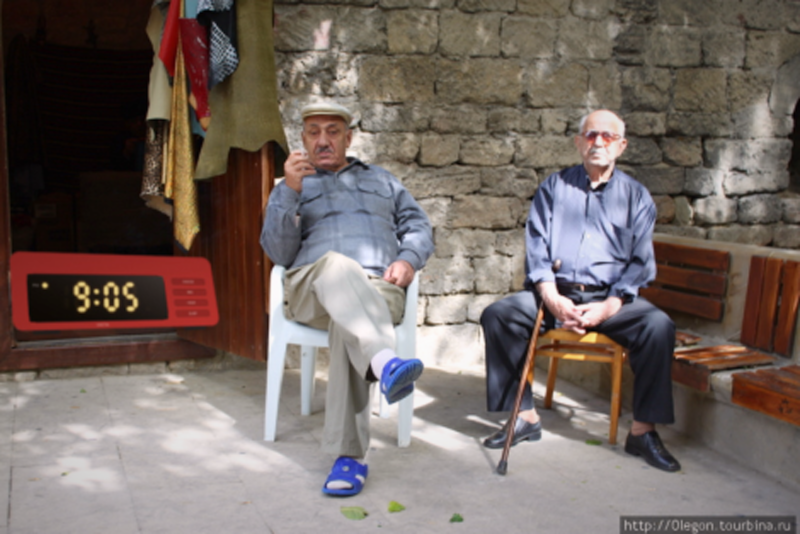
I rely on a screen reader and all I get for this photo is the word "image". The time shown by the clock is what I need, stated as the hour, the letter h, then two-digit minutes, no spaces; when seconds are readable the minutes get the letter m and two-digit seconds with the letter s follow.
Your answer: 9h05
